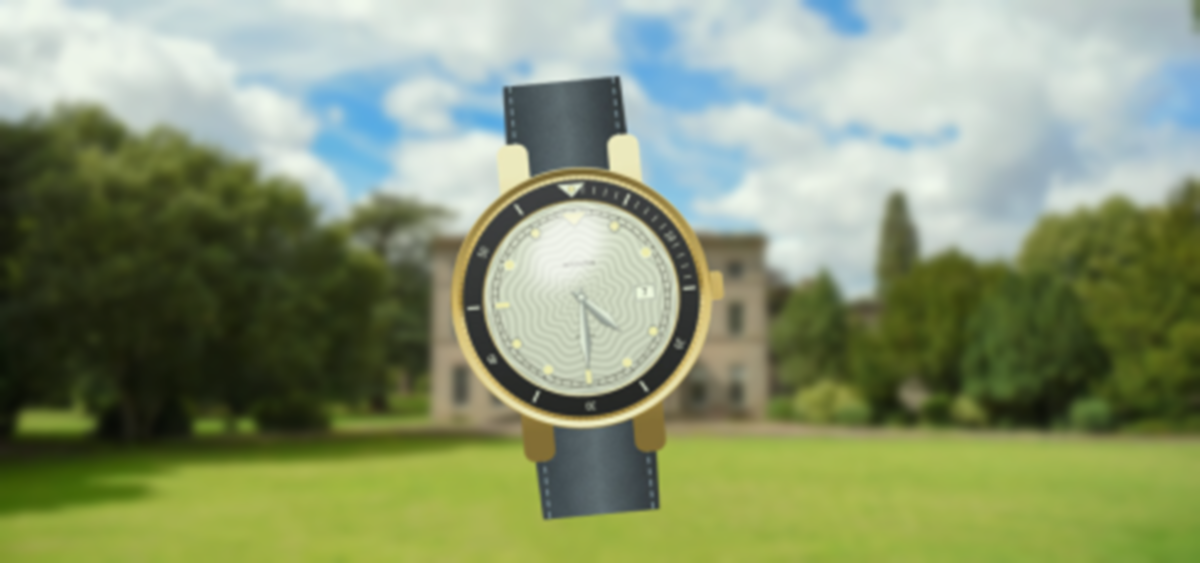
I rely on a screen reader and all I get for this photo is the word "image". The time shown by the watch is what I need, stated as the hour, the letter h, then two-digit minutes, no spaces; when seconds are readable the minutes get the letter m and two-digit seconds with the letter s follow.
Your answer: 4h30
